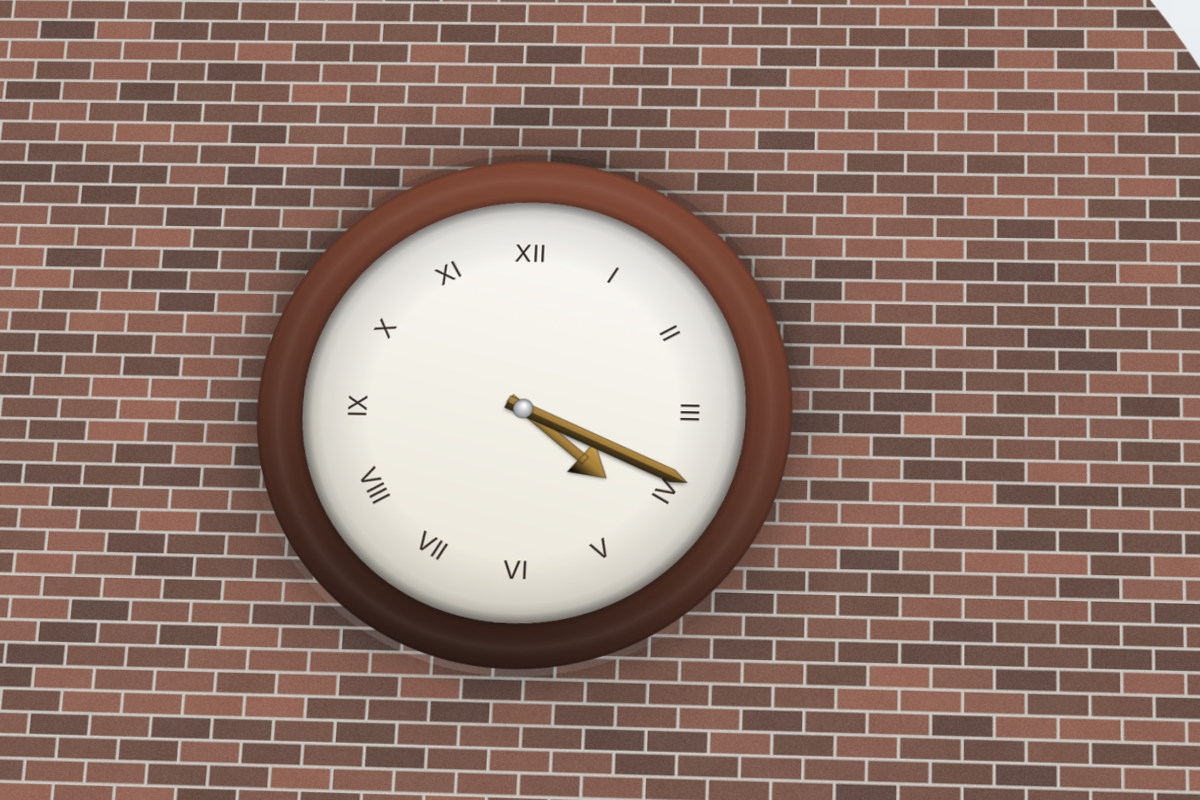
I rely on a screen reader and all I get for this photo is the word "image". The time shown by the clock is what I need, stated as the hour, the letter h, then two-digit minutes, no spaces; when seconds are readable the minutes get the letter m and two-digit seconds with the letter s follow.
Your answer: 4h19
